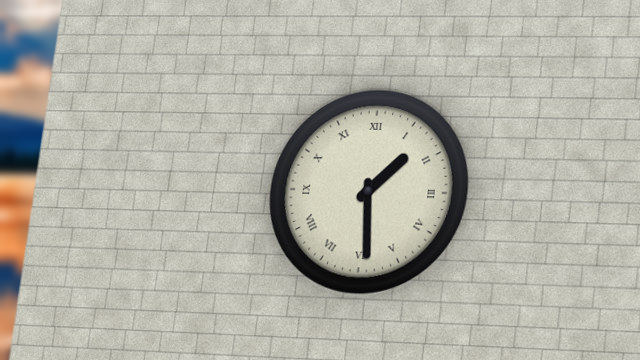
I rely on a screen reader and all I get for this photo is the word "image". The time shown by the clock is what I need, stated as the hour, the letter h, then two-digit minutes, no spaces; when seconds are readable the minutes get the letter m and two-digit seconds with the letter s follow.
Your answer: 1h29
